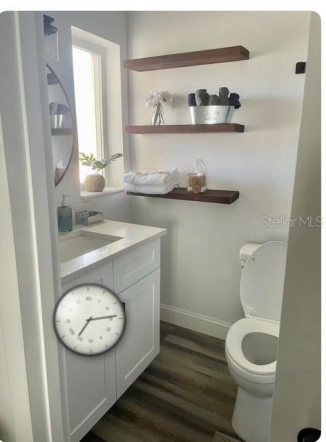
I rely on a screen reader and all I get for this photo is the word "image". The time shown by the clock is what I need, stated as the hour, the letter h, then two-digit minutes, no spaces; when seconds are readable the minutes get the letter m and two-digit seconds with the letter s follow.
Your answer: 7h14
